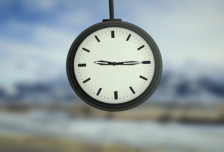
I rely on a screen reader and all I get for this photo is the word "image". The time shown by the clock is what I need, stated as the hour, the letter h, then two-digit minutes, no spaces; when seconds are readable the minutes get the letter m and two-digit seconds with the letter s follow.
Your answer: 9h15
